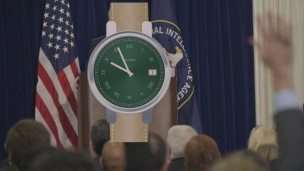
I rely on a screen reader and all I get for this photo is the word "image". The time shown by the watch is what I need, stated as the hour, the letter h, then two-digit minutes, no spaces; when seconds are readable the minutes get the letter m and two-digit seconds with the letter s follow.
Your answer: 9h56
